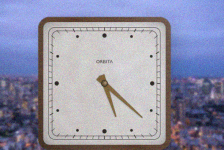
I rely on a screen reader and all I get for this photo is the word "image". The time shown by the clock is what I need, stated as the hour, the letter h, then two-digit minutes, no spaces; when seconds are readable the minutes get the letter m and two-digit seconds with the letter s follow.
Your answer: 5h22
